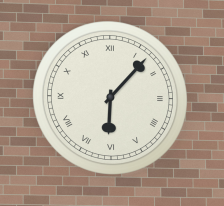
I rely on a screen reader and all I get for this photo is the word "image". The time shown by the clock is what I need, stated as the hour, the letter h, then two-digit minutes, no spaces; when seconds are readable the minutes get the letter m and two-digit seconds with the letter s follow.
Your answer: 6h07
